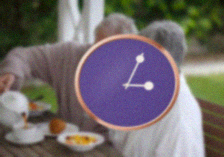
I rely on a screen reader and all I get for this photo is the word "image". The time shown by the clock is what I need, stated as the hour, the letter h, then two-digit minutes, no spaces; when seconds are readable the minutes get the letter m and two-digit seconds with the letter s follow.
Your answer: 3h04
